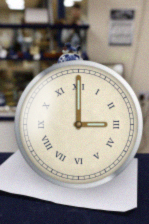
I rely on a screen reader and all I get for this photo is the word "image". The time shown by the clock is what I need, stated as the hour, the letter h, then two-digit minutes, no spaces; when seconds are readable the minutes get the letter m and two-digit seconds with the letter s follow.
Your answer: 3h00
